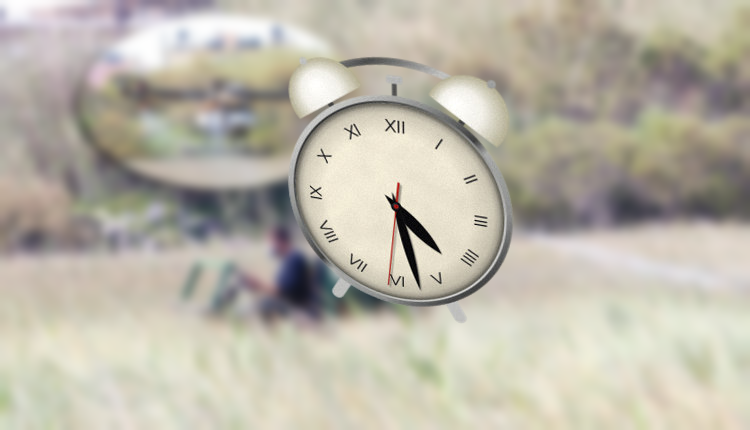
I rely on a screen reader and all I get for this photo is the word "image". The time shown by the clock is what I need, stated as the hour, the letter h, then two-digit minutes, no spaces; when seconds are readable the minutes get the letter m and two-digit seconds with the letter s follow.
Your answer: 4h27m31s
